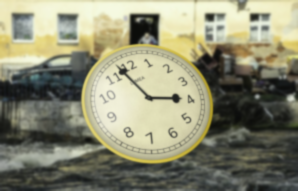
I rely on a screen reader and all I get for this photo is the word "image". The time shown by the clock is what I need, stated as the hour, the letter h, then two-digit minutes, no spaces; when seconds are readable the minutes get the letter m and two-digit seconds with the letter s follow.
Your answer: 3h58
